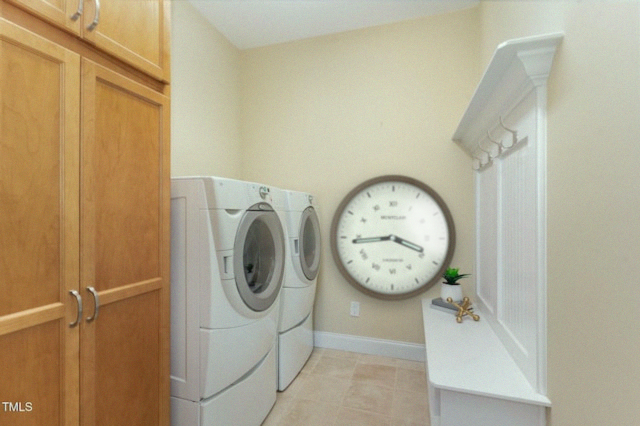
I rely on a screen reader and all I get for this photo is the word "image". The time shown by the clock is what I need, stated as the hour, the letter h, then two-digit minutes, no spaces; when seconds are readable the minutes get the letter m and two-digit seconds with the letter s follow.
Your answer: 3h44
